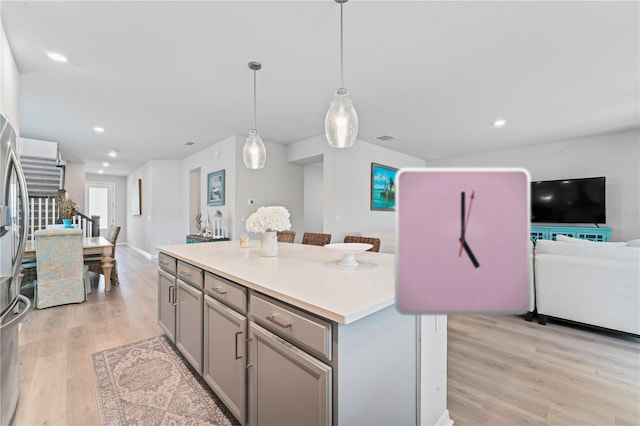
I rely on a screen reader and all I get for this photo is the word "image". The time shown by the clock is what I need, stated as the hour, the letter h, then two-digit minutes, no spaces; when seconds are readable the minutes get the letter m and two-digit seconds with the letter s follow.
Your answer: 5h00m02s
